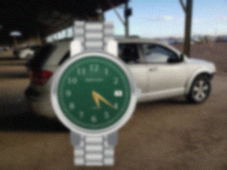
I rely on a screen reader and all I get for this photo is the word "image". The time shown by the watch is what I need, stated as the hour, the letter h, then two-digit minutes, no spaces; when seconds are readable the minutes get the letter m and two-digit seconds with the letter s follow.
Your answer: 5h21
